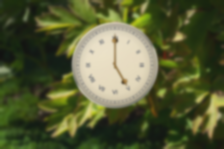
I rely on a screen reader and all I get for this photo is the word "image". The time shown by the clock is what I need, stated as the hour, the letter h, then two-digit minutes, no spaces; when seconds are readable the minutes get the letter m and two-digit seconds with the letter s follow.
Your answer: 5h00
